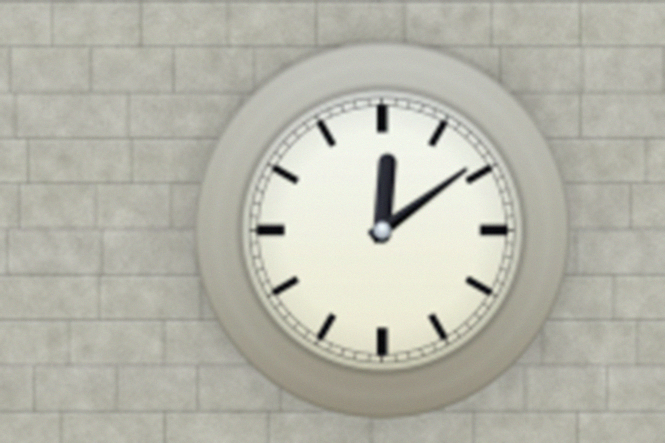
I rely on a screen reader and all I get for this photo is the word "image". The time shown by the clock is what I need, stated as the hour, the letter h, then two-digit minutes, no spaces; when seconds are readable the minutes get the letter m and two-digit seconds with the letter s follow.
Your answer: 12h09
